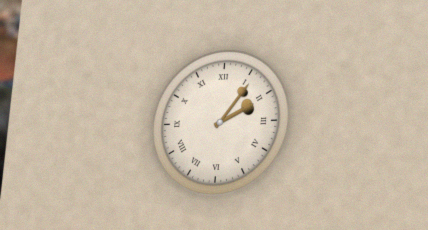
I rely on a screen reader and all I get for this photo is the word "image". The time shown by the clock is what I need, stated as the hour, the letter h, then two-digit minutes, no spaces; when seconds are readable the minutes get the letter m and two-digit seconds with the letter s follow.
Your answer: 2h06
